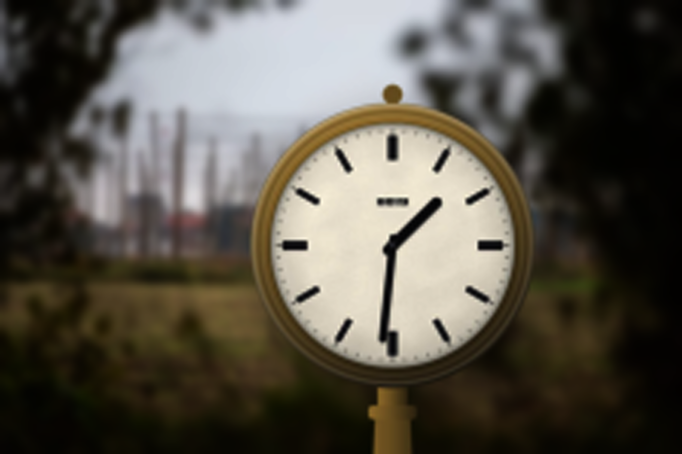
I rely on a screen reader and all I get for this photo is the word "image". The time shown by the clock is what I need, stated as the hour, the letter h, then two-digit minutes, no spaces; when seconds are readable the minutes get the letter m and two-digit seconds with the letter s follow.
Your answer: 1h31
